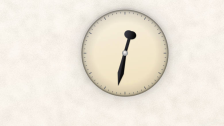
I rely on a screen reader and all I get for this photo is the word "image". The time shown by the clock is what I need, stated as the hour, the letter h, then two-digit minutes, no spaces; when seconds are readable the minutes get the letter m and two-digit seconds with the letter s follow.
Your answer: 12h32
